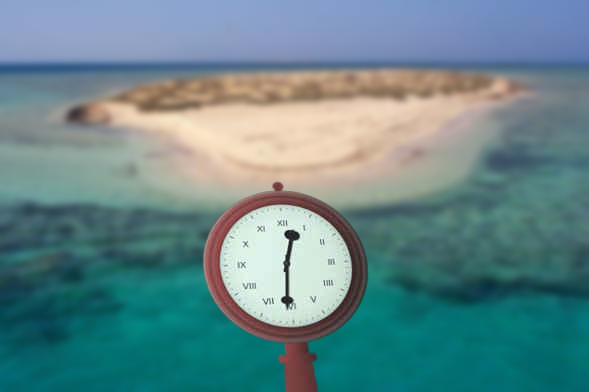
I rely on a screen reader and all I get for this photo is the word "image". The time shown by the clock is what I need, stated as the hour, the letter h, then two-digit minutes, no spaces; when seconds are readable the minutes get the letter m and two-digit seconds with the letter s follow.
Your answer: 12h31
